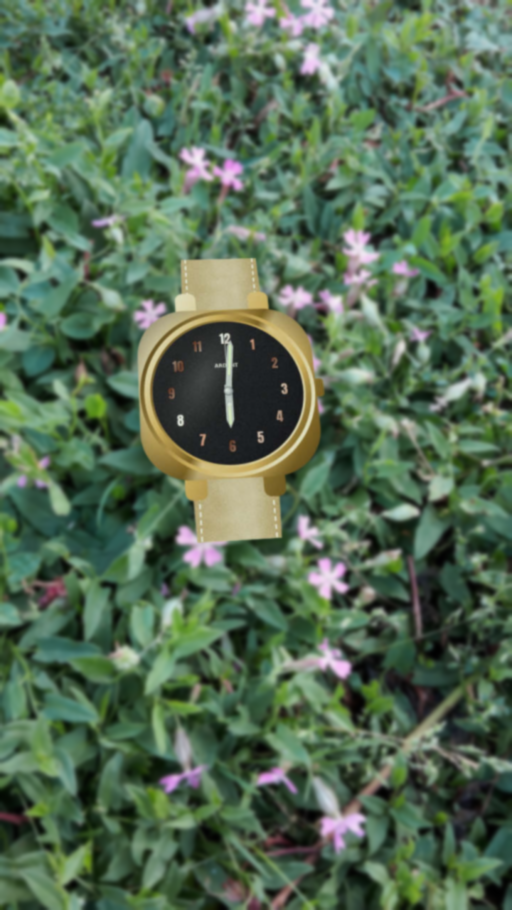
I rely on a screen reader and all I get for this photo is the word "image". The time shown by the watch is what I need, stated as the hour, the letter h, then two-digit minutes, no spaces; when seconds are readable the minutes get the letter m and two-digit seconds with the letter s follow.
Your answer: 6h01m00s
